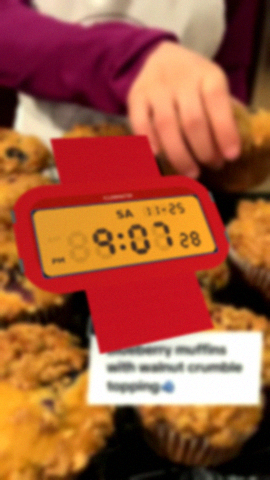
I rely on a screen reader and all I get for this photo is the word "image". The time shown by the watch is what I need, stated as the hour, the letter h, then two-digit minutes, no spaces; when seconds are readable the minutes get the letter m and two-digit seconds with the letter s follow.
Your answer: 9h07m28s
